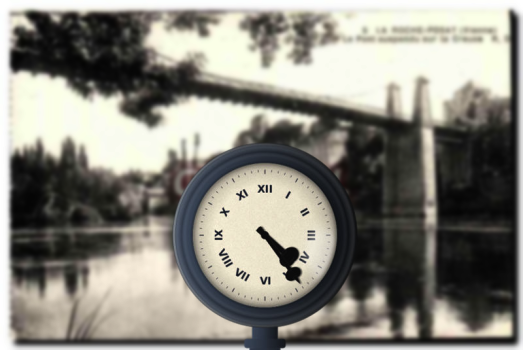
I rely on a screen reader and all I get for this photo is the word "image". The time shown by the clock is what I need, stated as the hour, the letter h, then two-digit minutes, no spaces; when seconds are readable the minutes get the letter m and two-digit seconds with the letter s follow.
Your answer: 4h24
